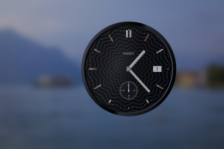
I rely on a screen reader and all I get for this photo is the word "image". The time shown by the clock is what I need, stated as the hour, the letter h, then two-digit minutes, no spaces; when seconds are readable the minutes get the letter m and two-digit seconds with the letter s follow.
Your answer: 1h23
